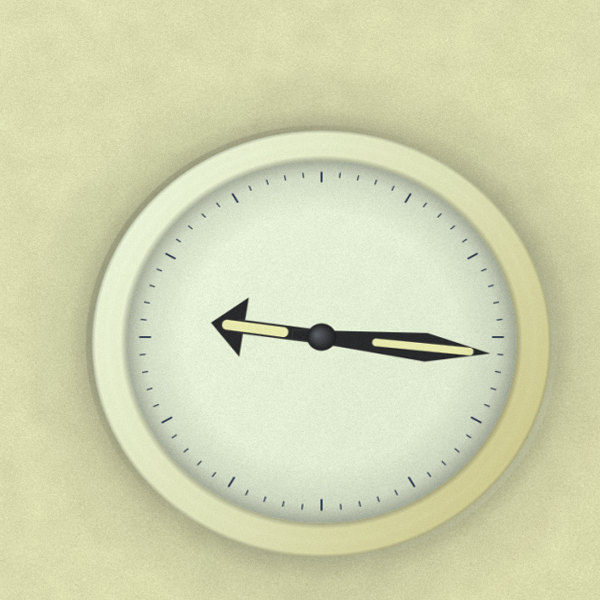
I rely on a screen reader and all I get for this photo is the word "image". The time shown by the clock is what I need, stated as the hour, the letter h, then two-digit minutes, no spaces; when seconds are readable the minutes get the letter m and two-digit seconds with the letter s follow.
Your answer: 9h16
